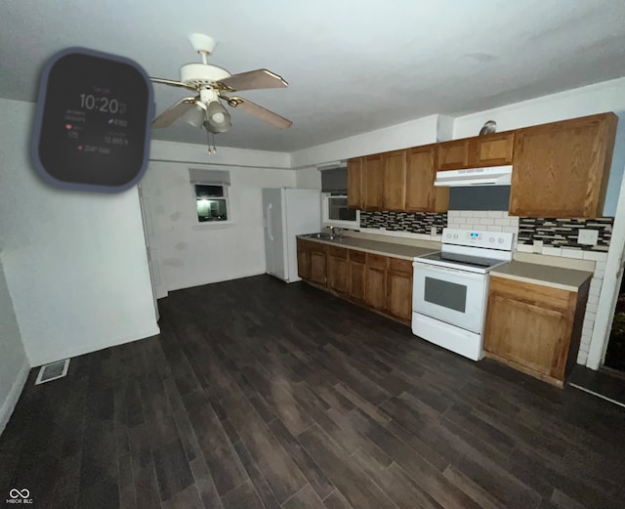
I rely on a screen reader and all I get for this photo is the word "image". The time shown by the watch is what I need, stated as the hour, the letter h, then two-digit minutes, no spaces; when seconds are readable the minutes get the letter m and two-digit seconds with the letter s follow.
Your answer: 10h20
